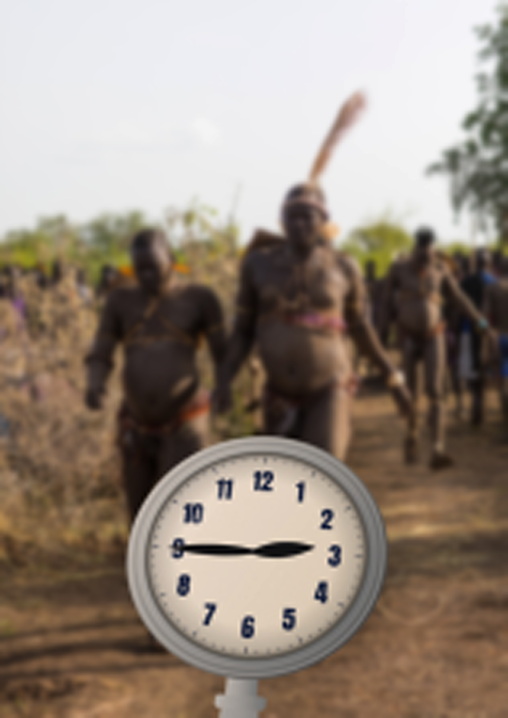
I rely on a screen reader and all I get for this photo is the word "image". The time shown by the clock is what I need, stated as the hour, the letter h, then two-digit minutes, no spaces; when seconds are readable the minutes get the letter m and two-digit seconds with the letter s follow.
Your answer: 2h45
